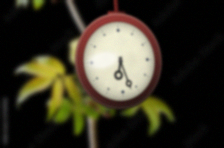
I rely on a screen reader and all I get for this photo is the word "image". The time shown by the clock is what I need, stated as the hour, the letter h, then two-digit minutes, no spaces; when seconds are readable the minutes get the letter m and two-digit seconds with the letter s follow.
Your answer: 6h27
